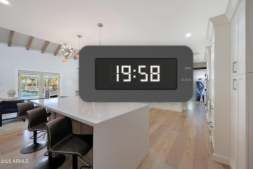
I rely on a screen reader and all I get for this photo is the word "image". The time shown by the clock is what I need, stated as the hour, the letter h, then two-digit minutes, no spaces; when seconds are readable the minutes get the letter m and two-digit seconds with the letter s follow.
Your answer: 19h58
